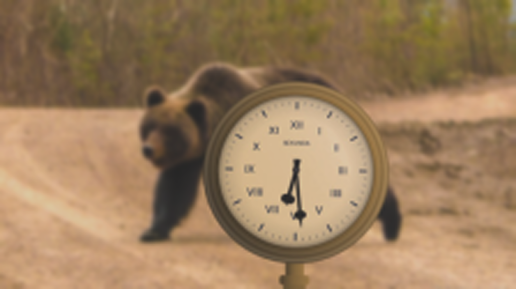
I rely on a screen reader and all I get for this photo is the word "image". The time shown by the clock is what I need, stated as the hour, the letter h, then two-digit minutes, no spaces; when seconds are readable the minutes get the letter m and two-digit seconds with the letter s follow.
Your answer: 6h29
